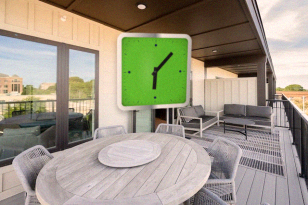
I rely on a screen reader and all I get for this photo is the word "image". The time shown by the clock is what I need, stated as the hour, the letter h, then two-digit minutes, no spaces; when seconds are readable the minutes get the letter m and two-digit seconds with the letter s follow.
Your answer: 6h07
